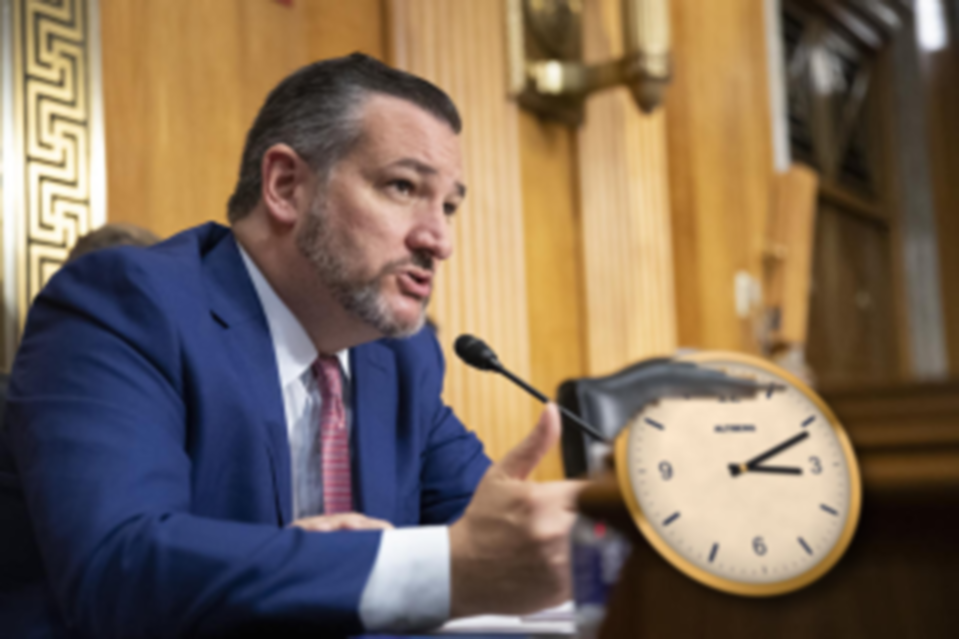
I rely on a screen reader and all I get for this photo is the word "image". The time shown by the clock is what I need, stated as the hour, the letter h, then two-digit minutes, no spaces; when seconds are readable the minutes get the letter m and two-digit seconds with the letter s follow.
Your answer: 3h11
